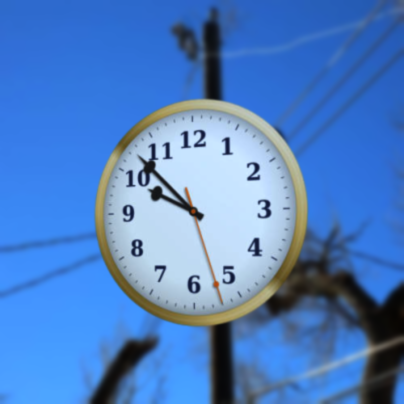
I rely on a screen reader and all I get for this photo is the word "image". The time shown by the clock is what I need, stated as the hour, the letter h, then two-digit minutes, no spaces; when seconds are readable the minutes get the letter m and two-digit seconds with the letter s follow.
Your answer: 9h52m27s
